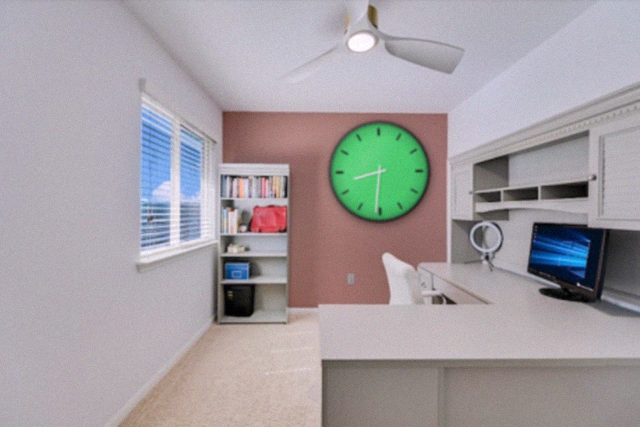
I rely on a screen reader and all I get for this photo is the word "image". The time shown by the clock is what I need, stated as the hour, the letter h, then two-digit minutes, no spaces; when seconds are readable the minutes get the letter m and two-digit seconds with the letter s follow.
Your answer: 8h31
